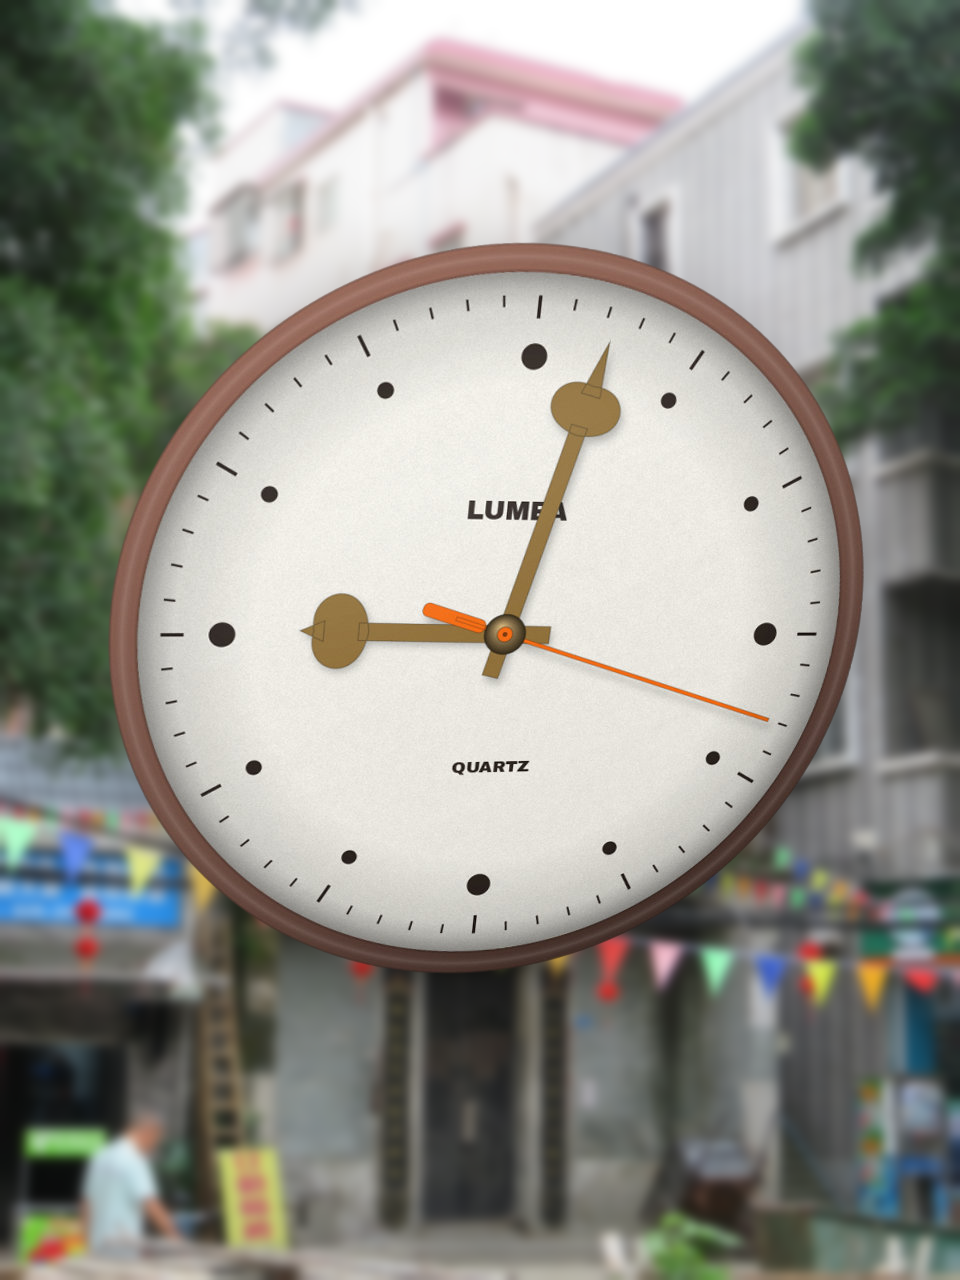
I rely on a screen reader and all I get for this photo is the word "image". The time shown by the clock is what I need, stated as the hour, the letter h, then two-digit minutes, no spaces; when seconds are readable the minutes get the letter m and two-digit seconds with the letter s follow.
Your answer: 9h02m18s
